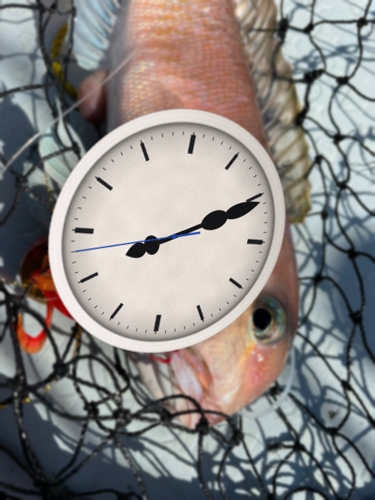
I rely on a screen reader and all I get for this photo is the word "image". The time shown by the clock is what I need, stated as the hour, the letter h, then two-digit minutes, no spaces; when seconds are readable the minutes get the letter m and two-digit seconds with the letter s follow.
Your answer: 8h10m43s
